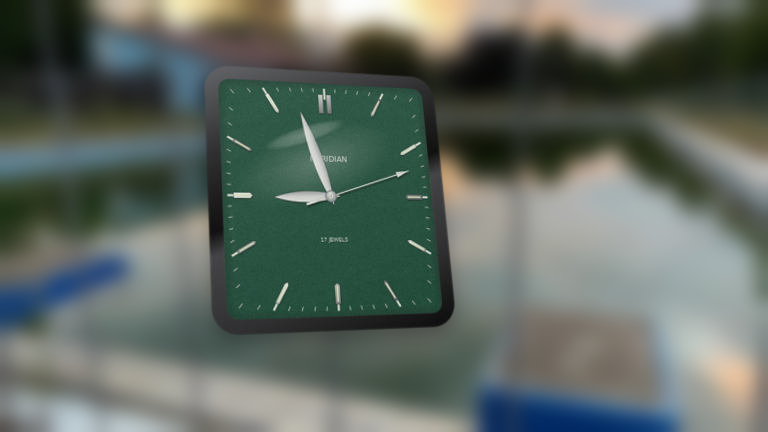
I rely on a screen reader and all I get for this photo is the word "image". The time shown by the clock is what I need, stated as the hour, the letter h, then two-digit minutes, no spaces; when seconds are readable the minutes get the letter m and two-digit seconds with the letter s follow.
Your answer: 8h57m12s
